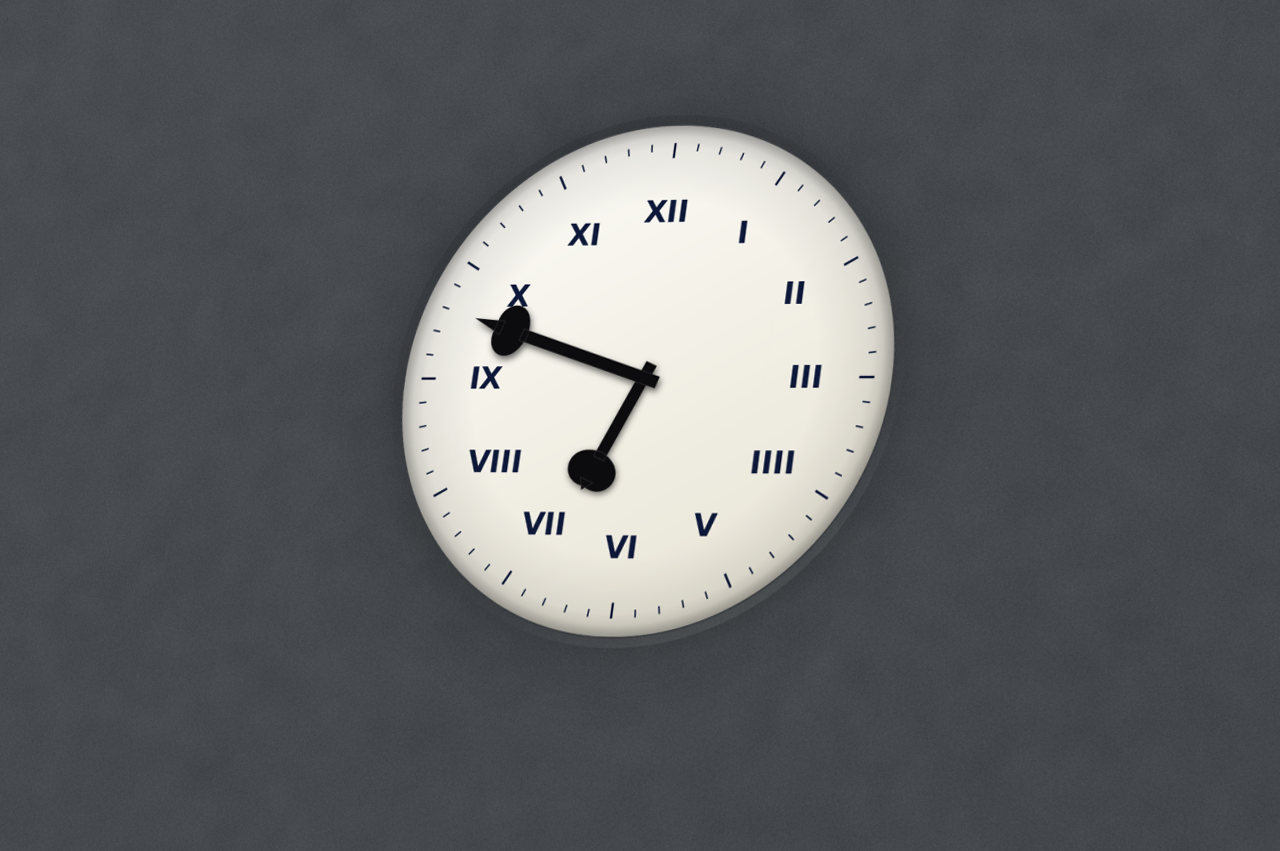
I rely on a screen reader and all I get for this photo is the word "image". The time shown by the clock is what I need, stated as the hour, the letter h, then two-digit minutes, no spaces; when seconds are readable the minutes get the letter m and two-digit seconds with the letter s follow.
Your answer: 6h48
